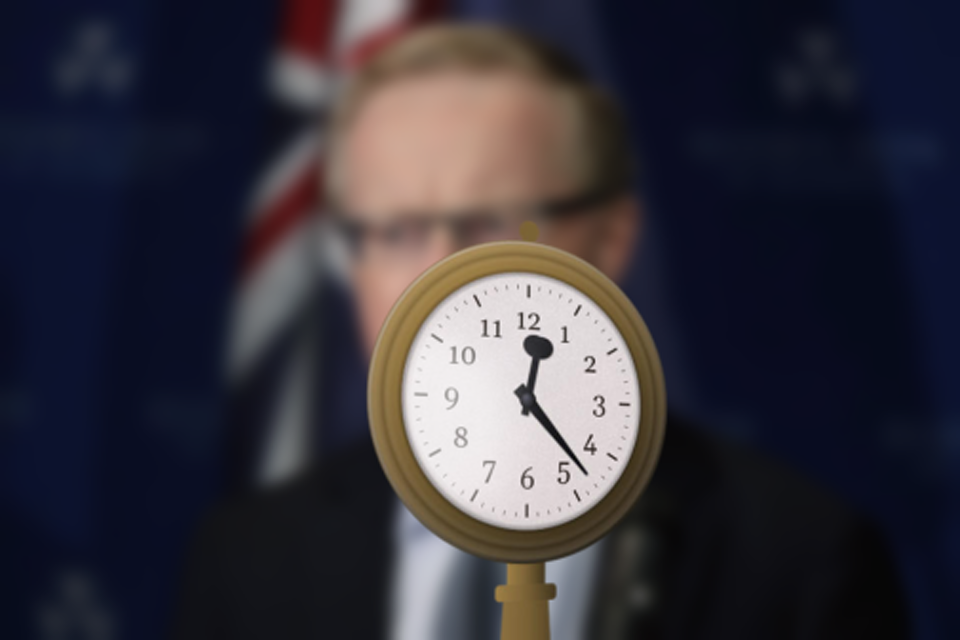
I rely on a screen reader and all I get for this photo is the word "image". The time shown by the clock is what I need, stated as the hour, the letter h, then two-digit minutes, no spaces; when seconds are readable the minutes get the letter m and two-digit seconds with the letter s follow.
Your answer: 12h23
